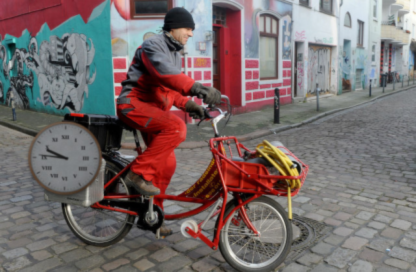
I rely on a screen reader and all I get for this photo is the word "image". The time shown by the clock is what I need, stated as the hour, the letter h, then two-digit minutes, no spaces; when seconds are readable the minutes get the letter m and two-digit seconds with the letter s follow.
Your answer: 9h46
